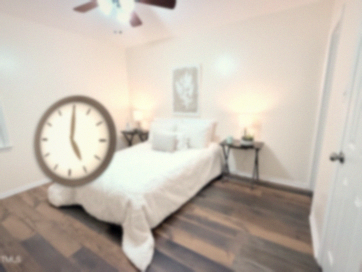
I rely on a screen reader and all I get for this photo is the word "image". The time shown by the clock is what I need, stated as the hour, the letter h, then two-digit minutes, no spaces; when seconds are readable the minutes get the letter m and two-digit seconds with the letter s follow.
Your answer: 5h00
